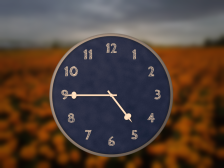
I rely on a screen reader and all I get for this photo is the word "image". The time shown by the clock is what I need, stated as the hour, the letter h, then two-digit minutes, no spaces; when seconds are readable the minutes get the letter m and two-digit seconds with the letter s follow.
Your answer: 4h45
